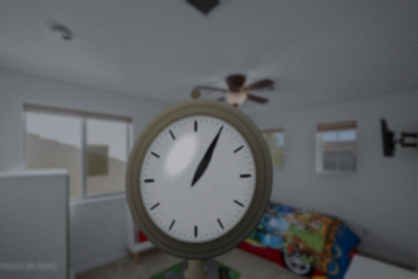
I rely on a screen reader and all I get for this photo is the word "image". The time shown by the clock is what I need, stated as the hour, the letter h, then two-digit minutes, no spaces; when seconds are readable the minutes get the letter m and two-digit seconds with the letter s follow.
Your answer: 1h05
